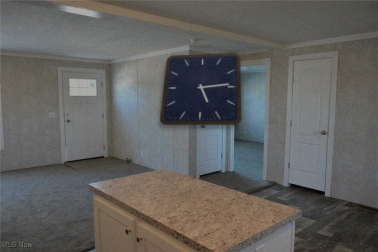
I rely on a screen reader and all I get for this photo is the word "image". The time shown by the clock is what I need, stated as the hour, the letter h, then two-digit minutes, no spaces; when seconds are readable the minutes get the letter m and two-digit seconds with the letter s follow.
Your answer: 5h14
